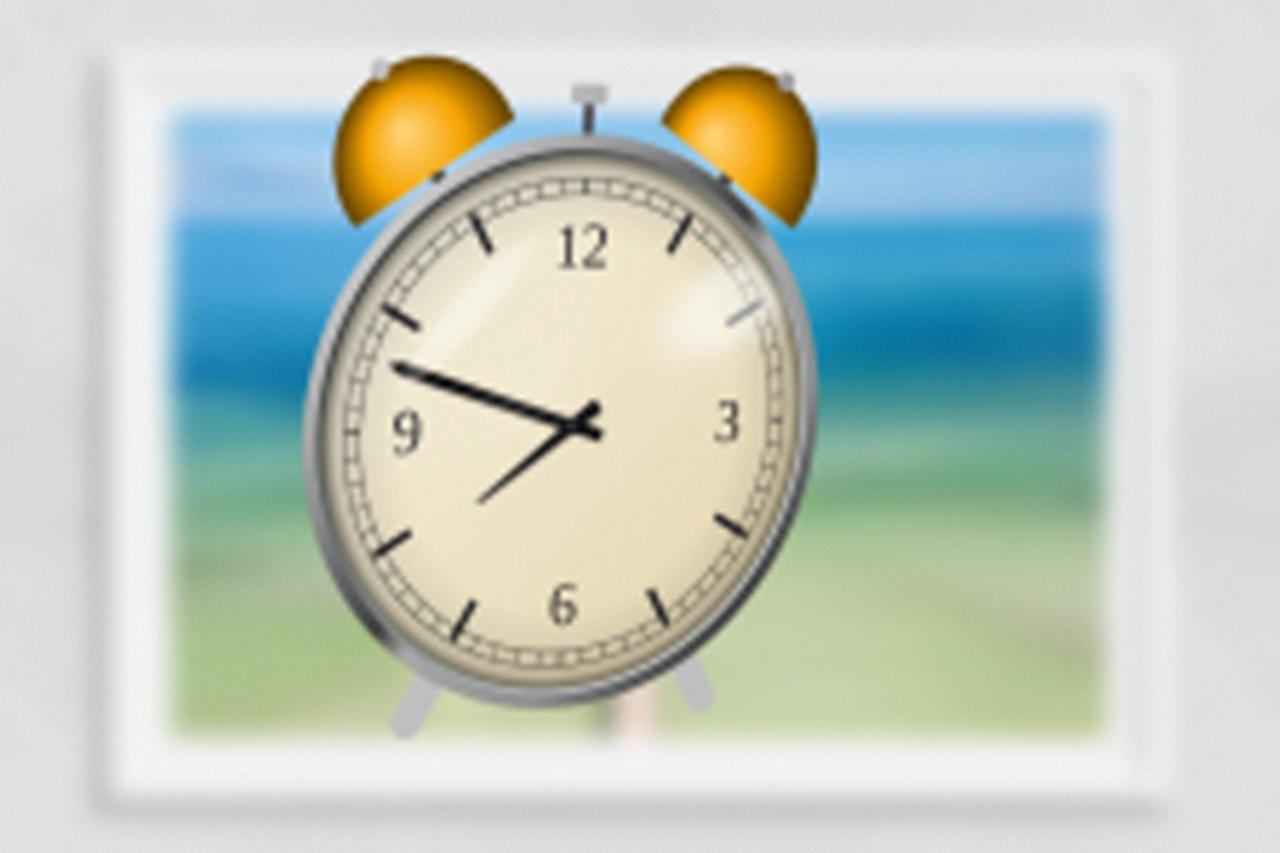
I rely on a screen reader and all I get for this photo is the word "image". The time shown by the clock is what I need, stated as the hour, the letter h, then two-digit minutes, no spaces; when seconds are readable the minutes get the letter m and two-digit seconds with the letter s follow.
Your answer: 7h48
